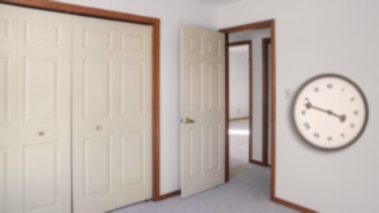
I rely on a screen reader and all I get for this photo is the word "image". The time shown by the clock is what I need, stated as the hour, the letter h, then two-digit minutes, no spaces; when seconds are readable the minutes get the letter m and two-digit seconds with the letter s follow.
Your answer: 3h48
